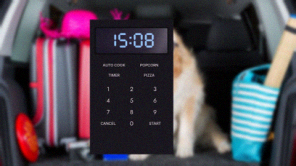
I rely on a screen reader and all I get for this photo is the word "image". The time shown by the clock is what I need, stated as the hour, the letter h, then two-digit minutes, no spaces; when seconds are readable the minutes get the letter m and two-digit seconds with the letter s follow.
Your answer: 15h08
